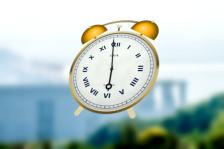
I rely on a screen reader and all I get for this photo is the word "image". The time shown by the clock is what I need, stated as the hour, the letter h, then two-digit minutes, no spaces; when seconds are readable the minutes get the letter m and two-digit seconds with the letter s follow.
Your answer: 5h59
